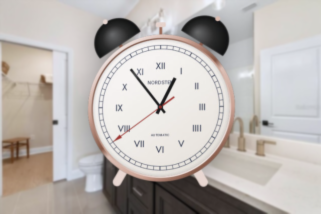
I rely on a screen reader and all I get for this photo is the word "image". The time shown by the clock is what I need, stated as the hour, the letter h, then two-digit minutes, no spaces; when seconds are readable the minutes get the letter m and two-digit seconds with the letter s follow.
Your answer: 12h53m39s
